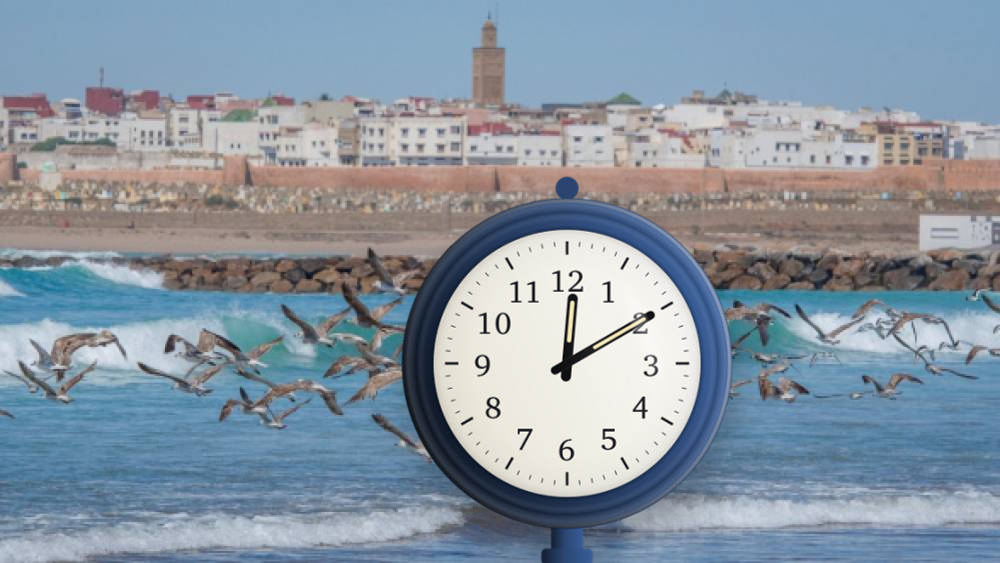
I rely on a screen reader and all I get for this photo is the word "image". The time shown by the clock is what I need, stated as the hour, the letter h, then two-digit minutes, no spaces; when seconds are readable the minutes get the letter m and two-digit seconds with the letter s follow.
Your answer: 12h10
